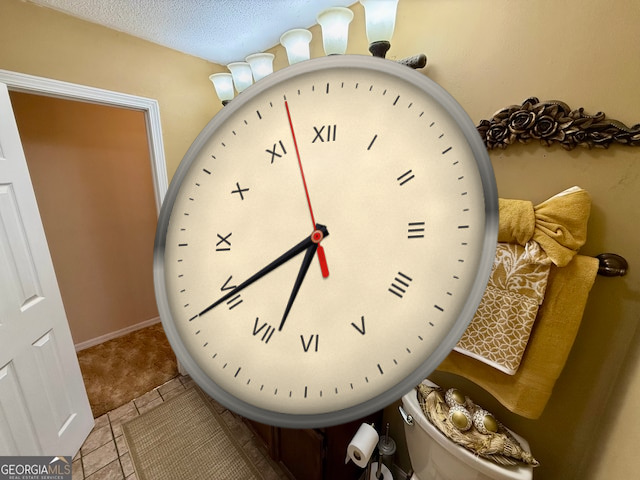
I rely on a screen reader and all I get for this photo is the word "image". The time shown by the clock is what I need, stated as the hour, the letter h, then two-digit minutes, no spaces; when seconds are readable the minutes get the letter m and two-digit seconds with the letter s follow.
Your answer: 6h39m57s
